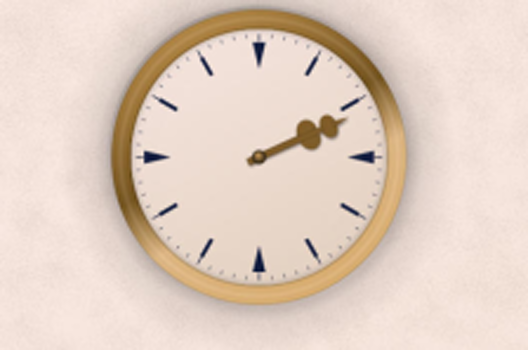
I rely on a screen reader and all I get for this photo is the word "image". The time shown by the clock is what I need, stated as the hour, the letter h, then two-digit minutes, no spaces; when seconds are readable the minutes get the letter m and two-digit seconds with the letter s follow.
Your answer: 2h11
